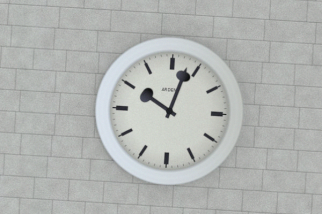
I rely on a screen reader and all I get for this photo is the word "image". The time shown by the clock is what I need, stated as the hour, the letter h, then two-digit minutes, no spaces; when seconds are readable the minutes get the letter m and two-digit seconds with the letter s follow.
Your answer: 10h03
